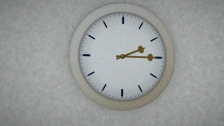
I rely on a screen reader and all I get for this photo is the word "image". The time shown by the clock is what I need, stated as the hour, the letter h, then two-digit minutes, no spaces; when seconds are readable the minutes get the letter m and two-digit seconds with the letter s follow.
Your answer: 2h15
